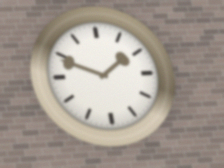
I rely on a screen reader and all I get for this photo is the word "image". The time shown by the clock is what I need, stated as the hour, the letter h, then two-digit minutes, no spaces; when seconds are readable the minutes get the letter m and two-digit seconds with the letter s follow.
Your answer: 1h49
